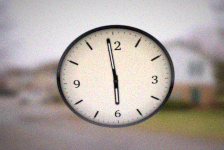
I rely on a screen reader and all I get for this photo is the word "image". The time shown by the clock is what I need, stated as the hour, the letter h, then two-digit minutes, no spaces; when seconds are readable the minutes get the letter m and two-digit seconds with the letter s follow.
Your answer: 5h59
